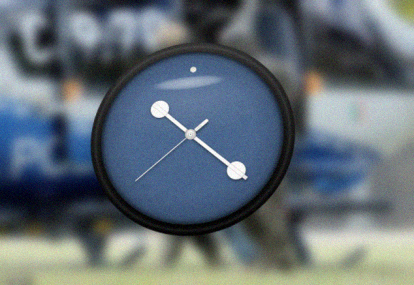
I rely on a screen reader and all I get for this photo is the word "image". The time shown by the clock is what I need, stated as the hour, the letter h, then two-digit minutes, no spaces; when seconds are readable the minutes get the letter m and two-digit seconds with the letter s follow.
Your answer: 10h21m38s
